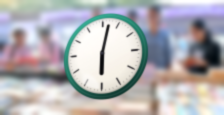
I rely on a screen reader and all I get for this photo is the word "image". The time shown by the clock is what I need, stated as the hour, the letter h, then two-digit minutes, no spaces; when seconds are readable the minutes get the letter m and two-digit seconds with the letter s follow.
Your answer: 6h02
